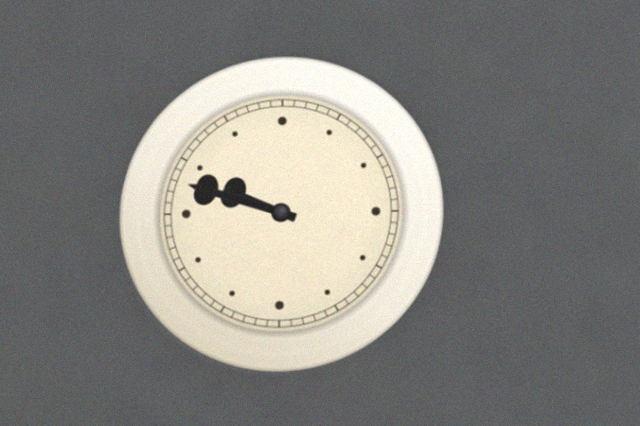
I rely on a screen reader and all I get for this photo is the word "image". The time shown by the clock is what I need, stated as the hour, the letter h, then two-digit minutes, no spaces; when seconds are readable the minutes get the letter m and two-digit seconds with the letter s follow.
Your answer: 9h48
